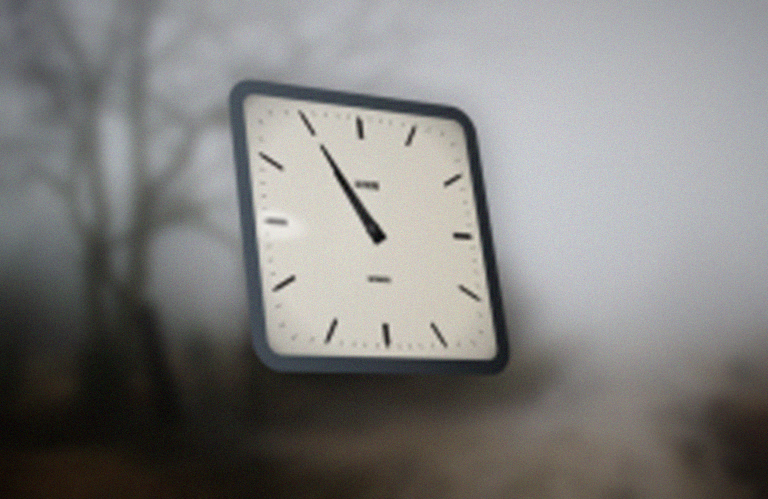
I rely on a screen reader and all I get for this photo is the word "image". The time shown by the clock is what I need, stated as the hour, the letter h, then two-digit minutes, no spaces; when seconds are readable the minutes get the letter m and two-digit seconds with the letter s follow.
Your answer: 10h55
